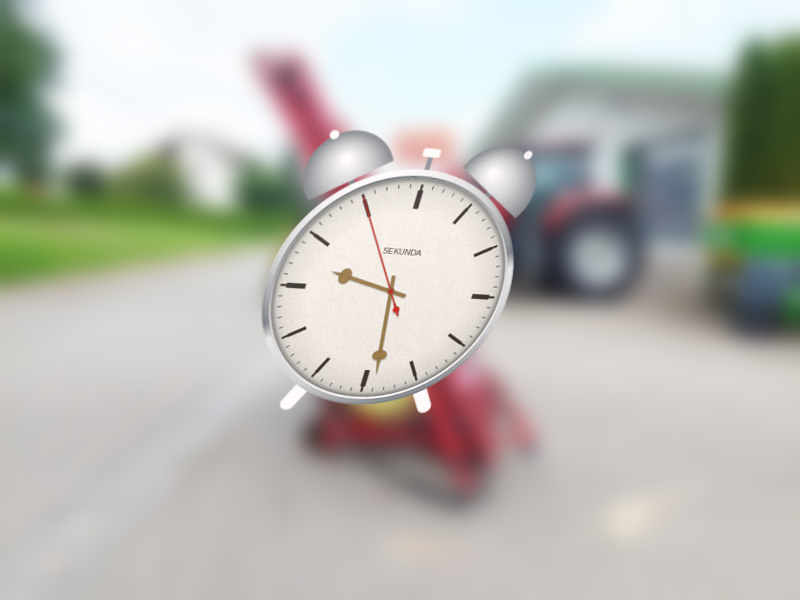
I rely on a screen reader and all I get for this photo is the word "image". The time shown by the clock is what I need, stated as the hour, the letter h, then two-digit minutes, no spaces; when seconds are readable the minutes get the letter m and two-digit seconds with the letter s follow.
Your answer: 9h28m55s
